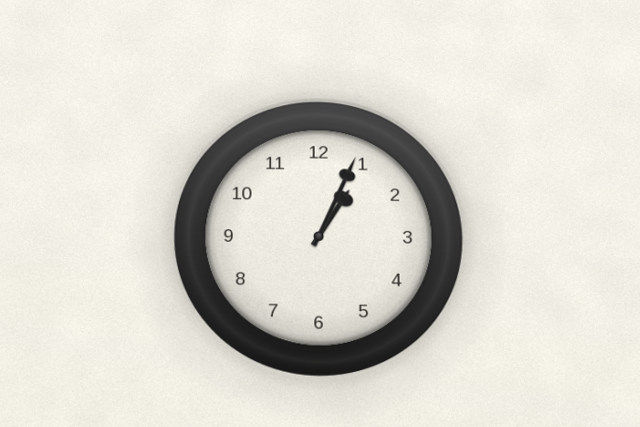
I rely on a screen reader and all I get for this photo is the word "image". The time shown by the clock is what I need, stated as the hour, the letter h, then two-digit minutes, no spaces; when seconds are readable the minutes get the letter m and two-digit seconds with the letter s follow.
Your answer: 1h04
